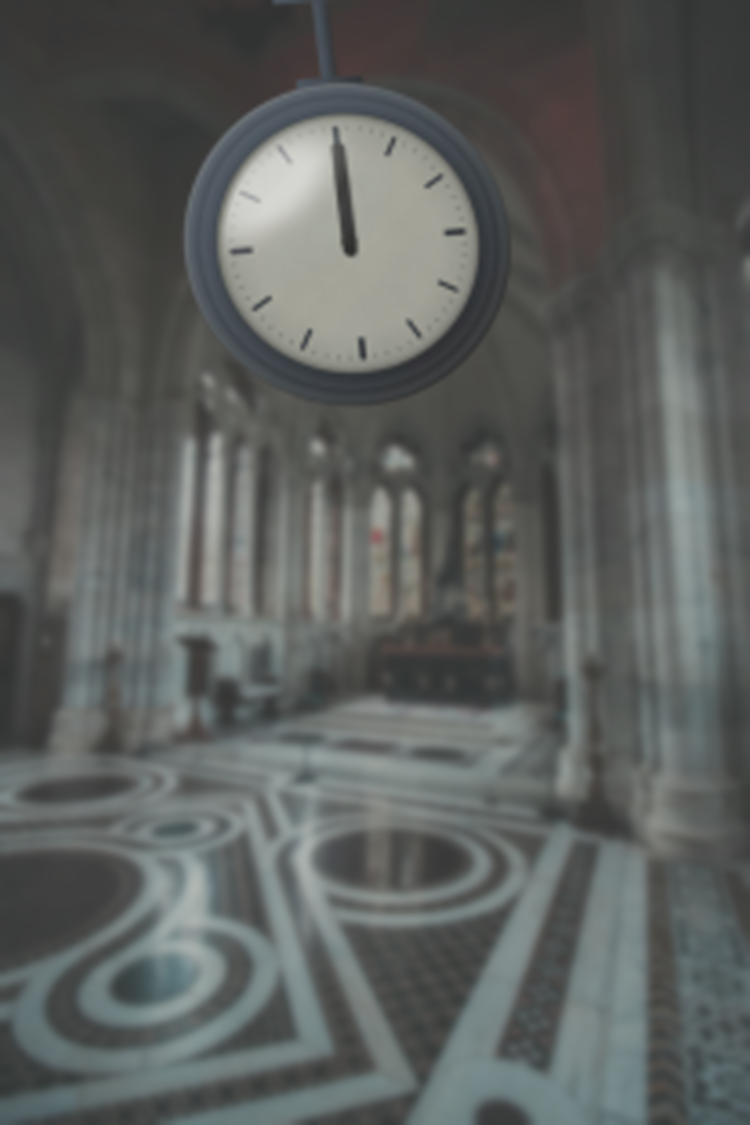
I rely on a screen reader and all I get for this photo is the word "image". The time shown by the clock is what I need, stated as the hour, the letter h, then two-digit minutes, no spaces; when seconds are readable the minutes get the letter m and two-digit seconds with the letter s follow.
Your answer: 12h00
